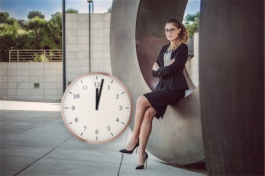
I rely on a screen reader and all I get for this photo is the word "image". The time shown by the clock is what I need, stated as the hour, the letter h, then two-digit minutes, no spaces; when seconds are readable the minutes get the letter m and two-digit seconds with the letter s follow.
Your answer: 12h02
